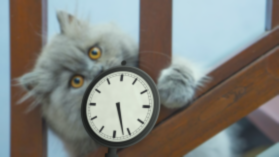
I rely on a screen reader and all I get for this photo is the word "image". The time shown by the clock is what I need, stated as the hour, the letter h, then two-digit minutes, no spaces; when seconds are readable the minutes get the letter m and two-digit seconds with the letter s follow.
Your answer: 5h27
